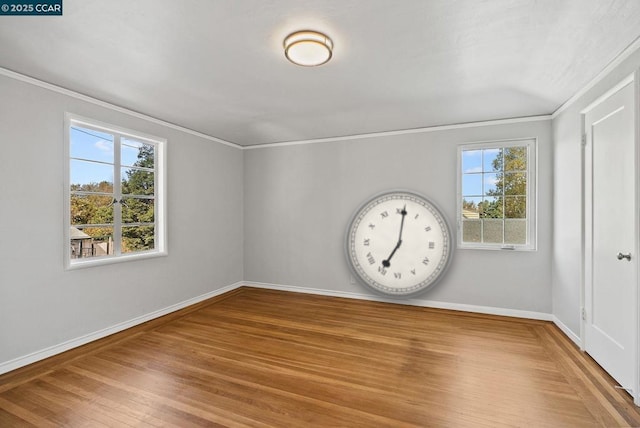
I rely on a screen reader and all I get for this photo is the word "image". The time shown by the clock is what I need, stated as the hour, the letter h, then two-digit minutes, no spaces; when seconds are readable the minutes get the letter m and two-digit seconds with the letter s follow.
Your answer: 7h01
